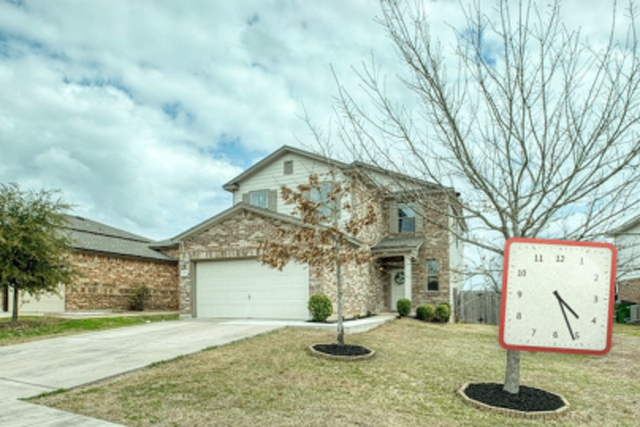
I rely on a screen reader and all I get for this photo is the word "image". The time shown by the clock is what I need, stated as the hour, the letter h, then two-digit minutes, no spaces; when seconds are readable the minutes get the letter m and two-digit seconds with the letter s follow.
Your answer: 4h26
